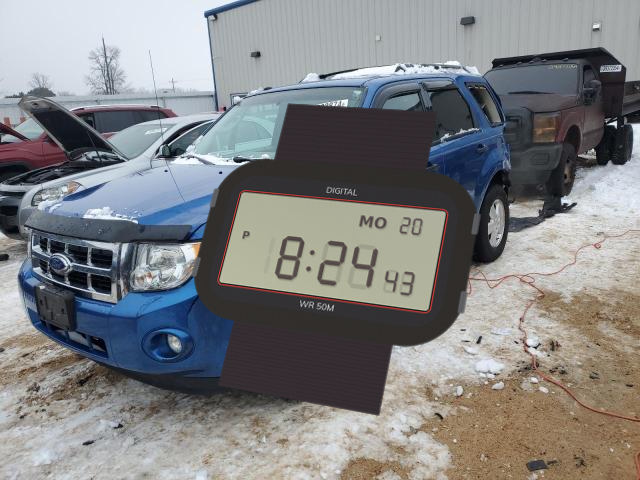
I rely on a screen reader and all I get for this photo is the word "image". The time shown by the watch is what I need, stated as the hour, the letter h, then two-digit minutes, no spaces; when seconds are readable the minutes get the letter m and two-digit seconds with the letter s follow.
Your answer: 8h24m43s
